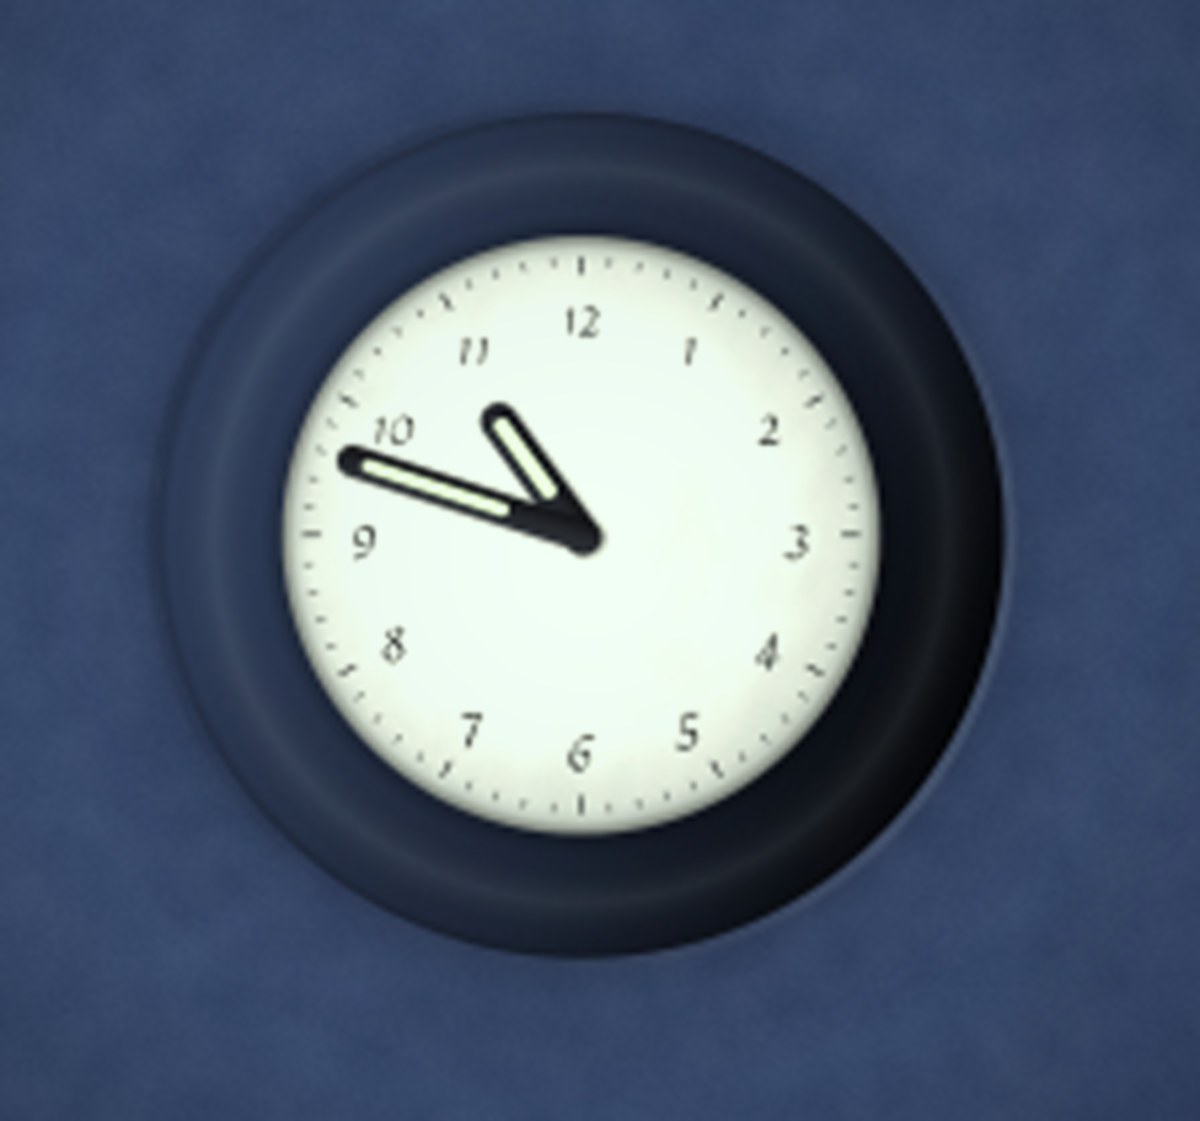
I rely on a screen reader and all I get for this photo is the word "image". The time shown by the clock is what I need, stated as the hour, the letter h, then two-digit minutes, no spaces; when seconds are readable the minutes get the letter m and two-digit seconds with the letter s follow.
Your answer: 10h48
